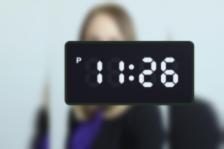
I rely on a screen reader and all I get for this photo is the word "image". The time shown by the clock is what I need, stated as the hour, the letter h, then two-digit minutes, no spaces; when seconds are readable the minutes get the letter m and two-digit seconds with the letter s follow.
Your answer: 11h26
